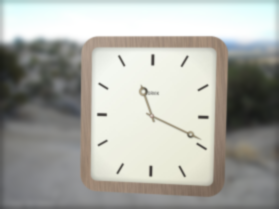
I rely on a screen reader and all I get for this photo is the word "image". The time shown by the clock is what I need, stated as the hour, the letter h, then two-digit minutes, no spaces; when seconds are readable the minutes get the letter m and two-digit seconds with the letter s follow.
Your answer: 11h19
